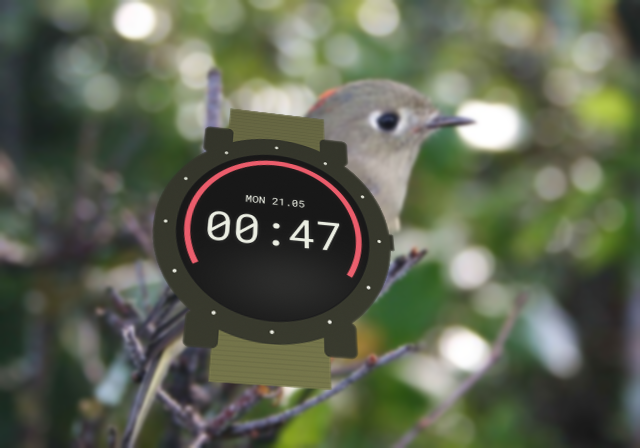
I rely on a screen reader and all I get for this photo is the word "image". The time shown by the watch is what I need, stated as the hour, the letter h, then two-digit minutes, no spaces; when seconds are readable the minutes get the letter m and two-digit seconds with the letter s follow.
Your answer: 0h47
